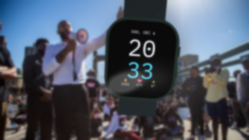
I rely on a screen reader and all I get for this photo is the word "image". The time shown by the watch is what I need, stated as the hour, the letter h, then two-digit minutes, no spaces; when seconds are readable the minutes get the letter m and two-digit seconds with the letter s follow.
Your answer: 20h33
